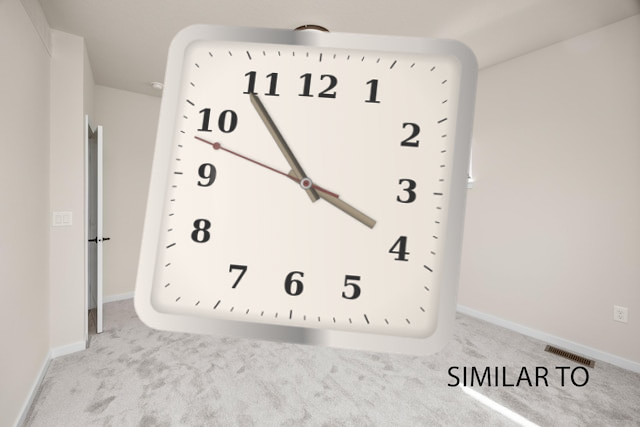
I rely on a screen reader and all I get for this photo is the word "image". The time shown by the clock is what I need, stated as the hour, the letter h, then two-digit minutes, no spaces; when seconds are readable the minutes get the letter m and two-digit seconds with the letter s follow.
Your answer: 3h53m48s
